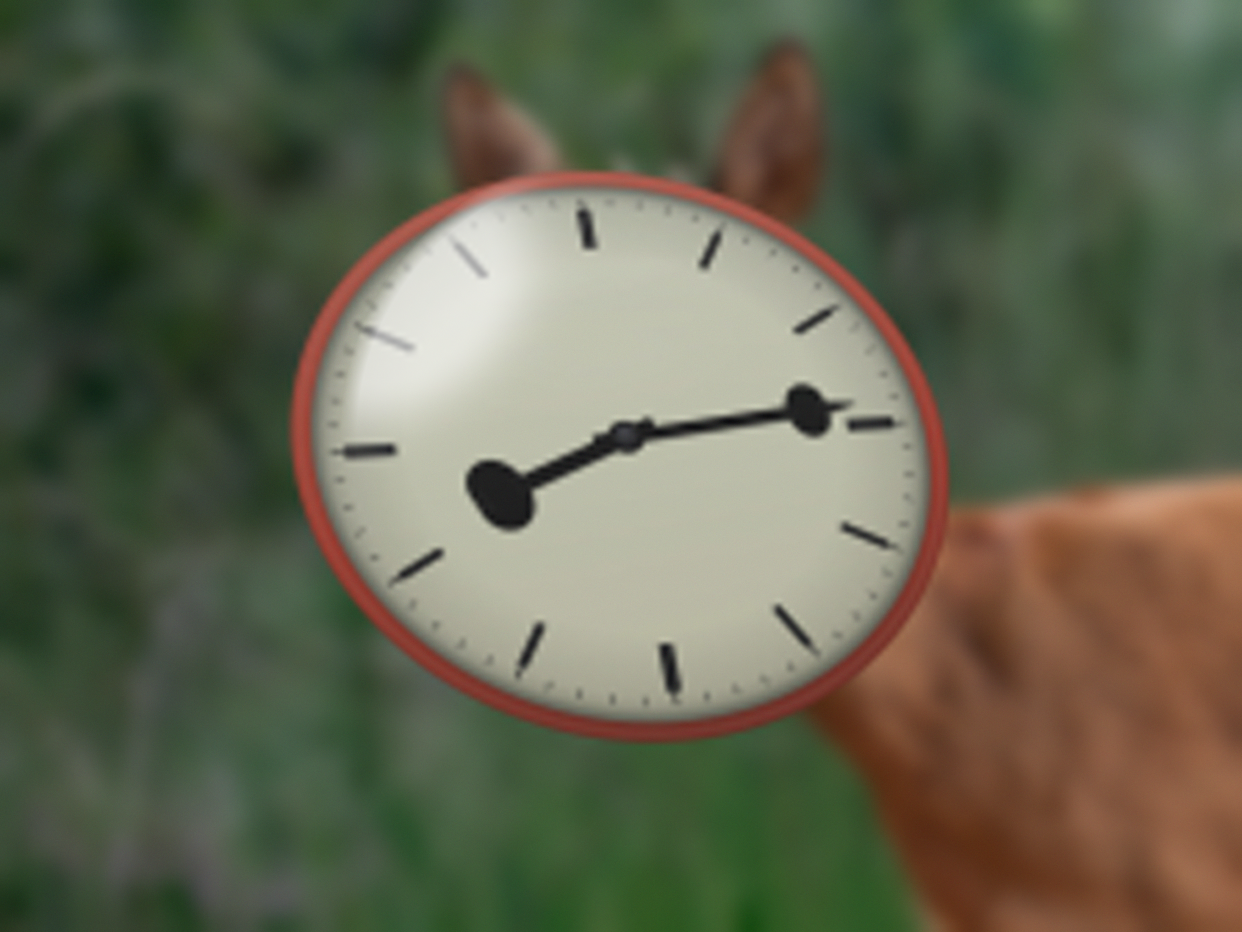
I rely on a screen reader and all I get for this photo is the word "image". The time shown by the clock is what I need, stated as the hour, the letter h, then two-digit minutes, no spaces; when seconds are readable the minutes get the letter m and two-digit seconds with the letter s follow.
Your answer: 8h14
